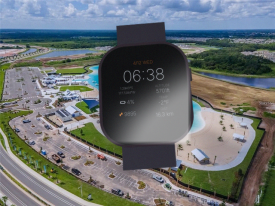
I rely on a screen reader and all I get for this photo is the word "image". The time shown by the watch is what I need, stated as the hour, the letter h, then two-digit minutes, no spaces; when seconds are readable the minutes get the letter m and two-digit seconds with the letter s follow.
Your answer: 6h38
